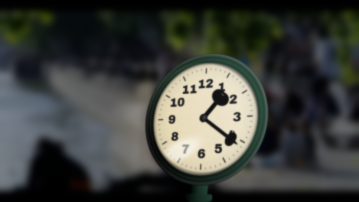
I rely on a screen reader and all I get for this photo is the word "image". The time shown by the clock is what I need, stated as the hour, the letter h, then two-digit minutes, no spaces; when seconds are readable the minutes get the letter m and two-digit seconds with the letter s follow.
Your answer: 1h21
